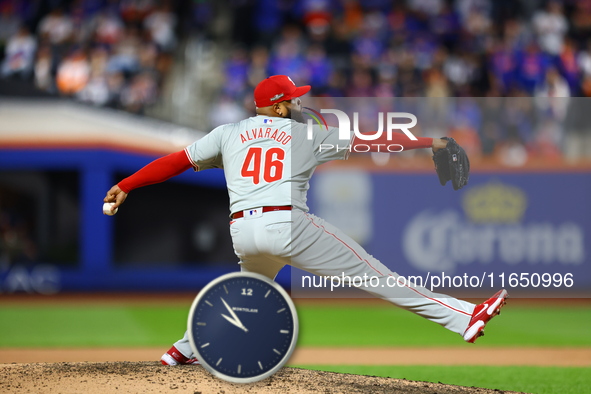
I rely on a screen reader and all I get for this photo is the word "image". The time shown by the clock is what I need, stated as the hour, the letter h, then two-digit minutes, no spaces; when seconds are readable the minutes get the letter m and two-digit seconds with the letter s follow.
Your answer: 9h53
